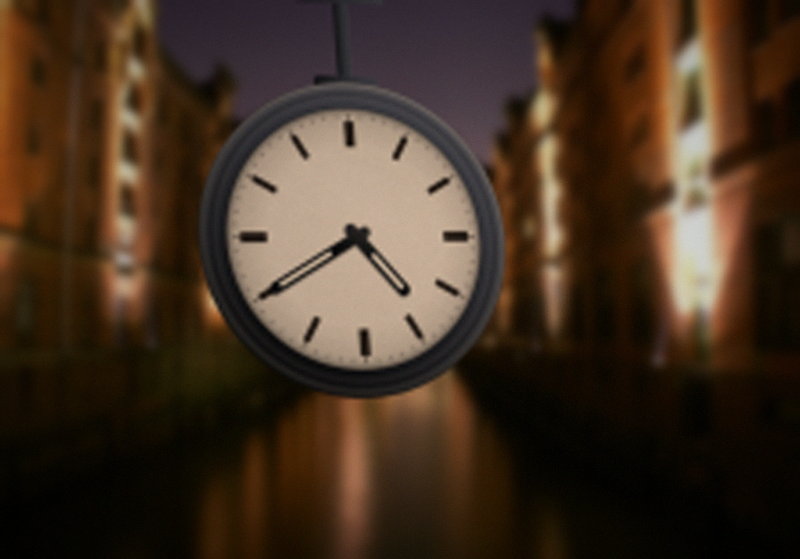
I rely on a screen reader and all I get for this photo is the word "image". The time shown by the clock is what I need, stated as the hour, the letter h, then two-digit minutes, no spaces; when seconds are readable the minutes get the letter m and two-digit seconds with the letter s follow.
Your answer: 4h40
